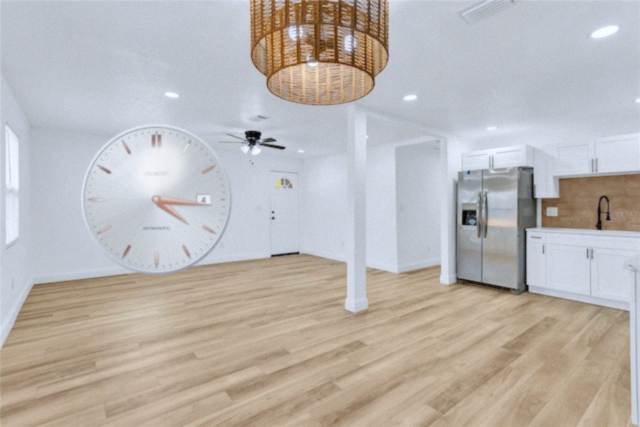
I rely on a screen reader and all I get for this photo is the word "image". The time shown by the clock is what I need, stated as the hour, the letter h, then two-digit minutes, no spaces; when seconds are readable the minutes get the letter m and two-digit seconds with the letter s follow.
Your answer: 4h16
